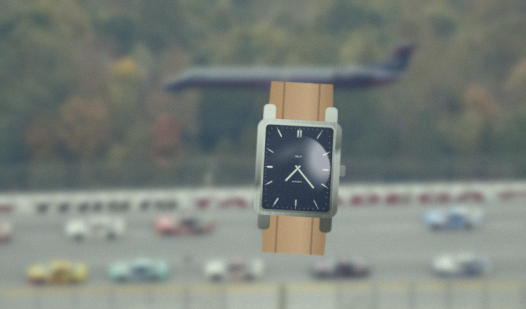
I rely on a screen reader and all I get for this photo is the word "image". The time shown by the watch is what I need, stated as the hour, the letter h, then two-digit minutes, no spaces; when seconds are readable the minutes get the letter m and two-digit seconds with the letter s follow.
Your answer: 7h23
